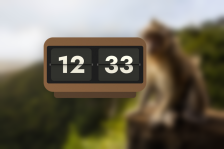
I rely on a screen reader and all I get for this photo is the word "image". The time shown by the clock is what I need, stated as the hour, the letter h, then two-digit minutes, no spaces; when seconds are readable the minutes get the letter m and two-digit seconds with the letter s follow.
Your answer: 12h33
